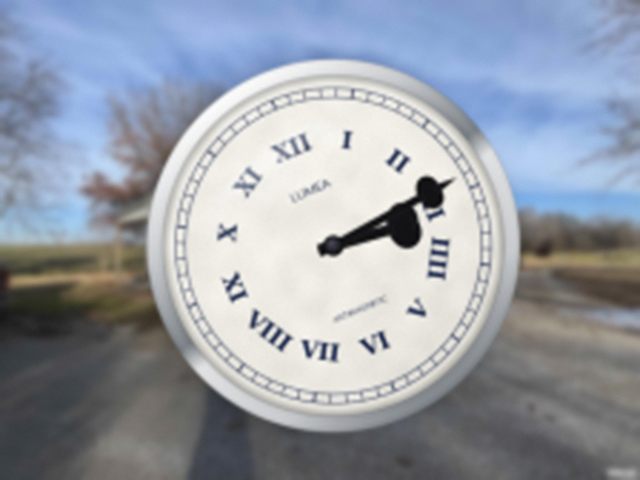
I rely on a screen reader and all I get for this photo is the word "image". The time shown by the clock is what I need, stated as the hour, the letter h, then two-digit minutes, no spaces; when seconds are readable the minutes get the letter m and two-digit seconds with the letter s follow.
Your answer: 3h14
